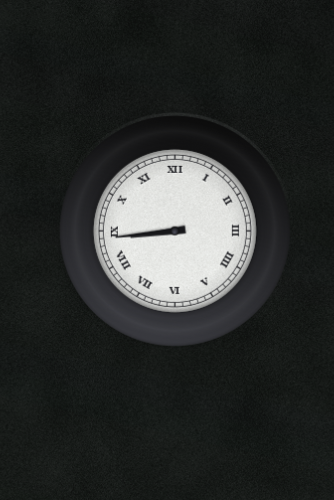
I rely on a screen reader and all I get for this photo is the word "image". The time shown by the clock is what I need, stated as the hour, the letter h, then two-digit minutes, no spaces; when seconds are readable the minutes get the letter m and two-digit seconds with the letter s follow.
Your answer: 8h44
